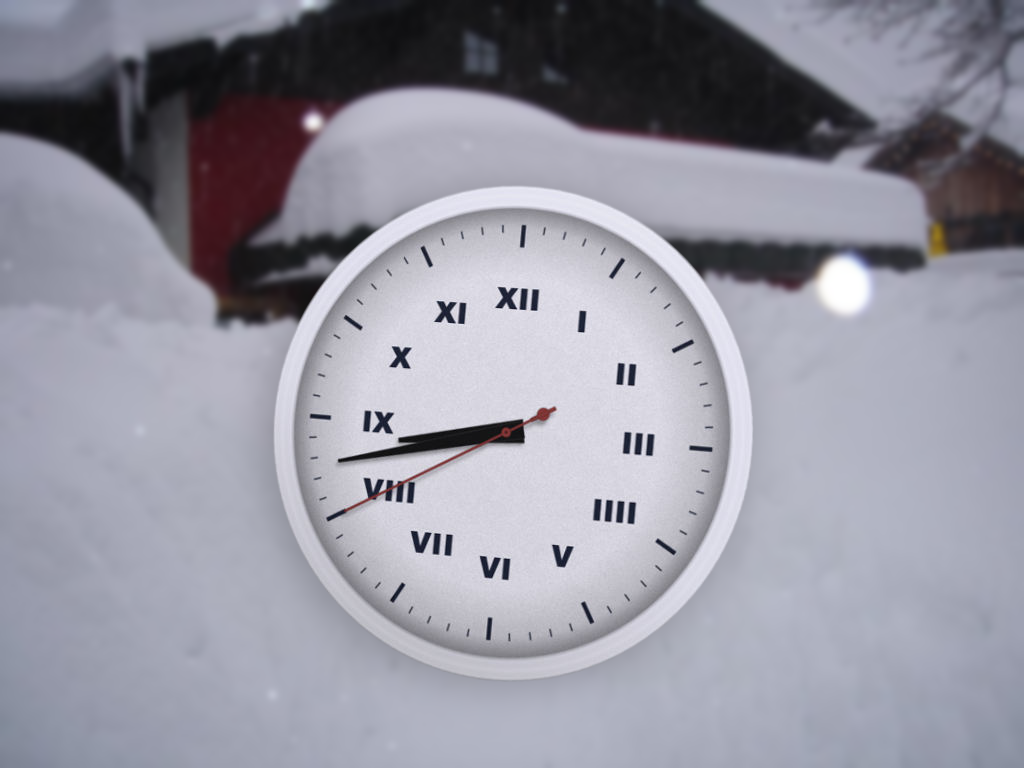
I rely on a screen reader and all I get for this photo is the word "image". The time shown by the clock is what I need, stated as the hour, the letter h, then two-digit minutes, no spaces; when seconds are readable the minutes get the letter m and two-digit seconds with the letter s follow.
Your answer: 8h42m40s
